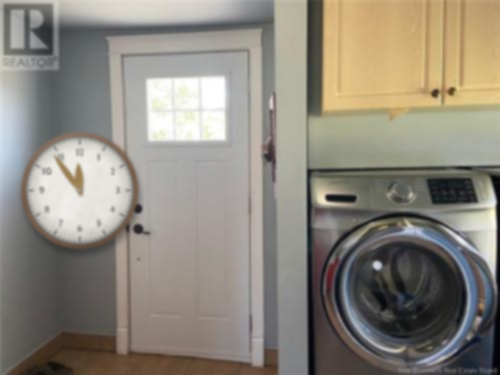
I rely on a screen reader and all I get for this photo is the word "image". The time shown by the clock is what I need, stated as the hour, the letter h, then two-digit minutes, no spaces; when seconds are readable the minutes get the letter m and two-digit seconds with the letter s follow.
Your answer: 11h54
